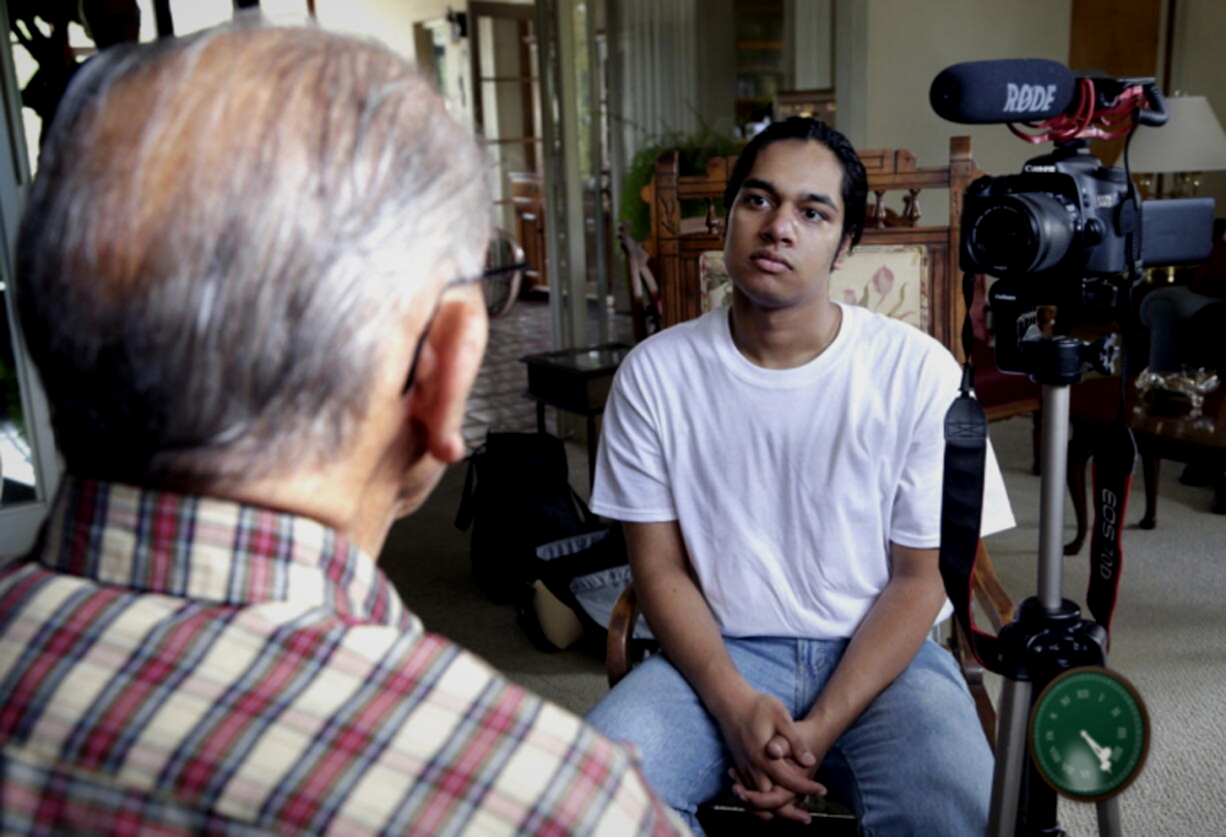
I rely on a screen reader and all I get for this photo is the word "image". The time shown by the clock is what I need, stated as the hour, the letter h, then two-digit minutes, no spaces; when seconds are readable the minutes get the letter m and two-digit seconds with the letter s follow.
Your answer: 4h24
